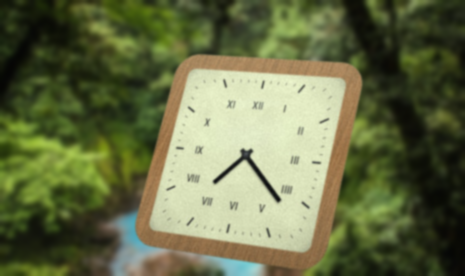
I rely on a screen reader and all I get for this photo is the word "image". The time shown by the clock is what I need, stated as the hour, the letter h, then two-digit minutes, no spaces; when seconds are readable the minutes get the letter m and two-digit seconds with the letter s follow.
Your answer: 7h22
